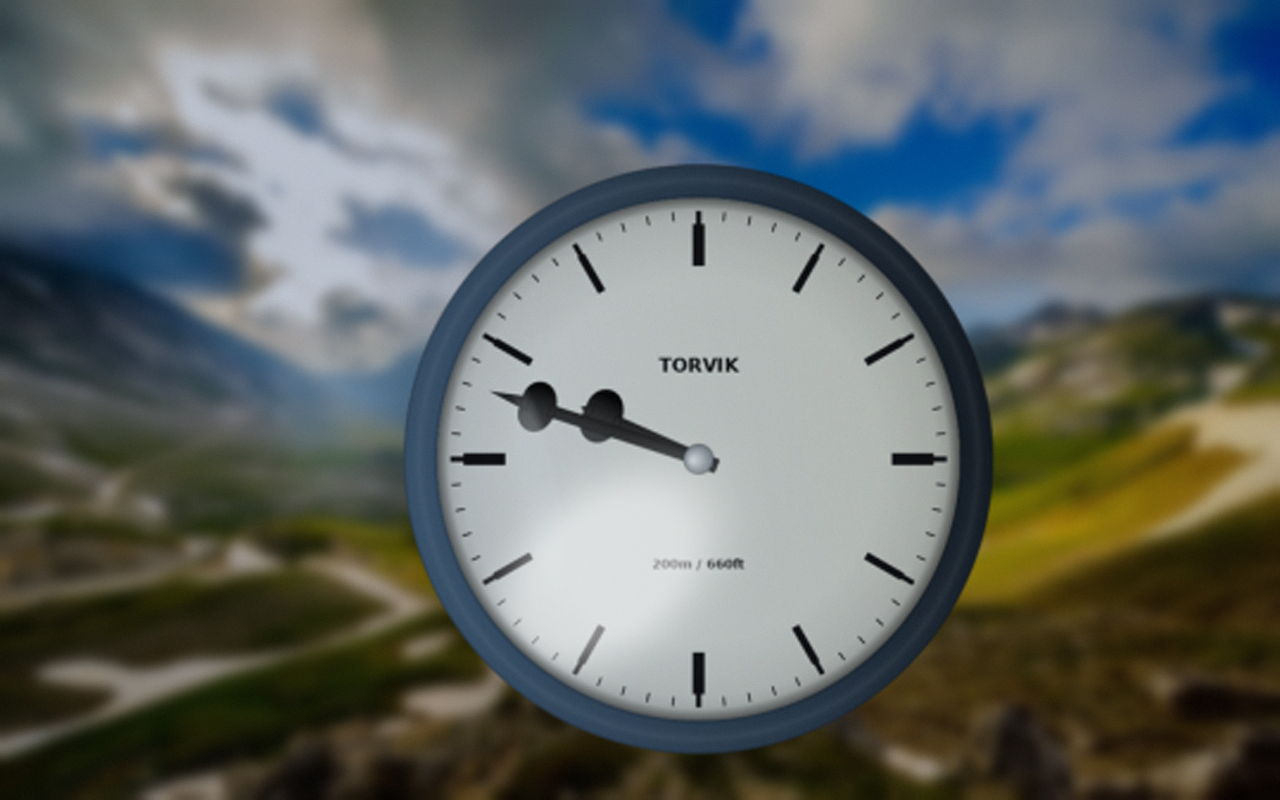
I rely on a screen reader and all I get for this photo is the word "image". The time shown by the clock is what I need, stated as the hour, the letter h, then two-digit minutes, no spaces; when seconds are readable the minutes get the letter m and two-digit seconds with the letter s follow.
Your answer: 9h48
